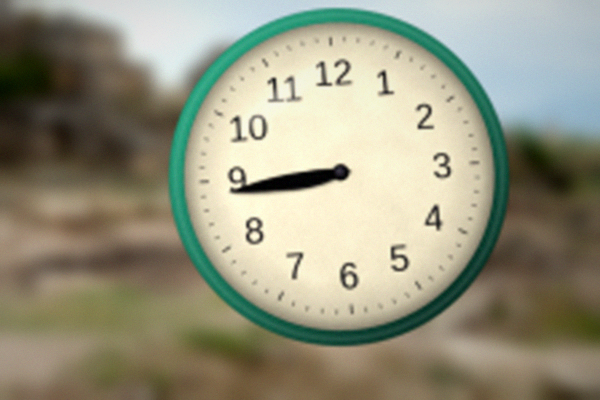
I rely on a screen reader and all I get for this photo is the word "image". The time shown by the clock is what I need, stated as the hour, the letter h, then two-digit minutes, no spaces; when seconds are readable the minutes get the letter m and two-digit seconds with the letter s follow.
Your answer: 8h44
